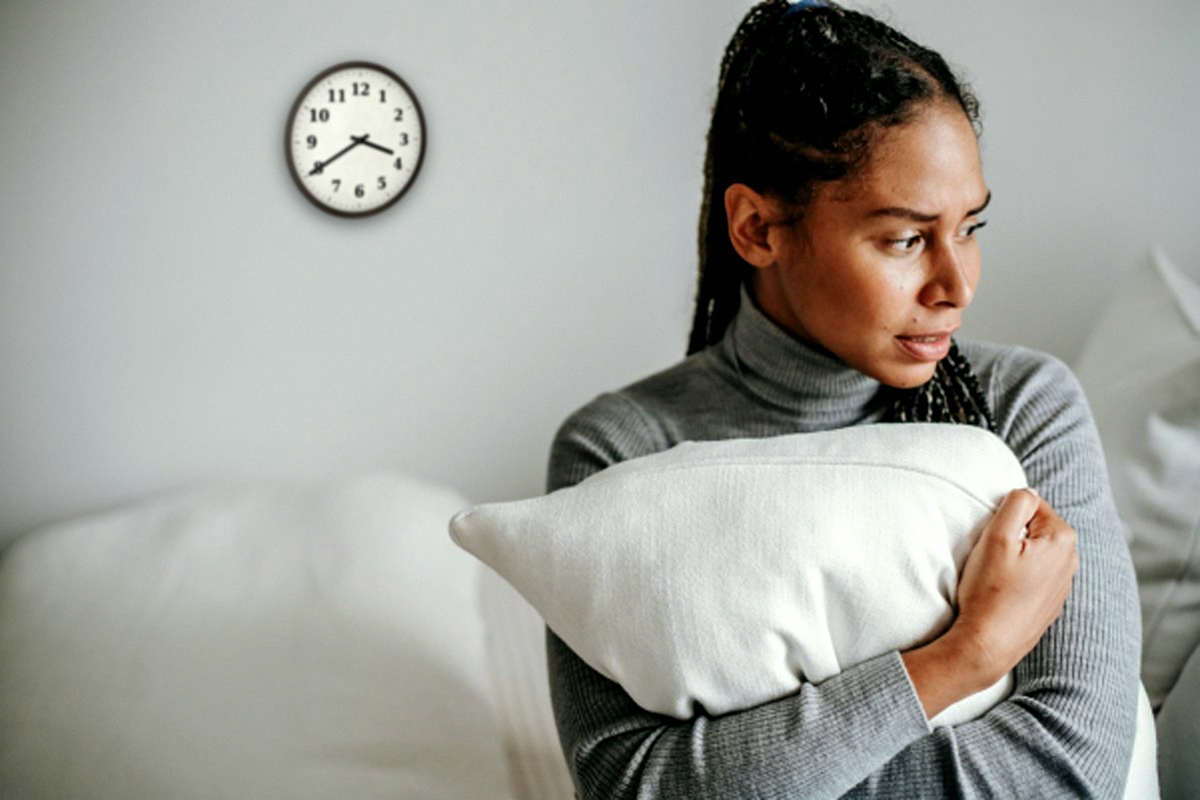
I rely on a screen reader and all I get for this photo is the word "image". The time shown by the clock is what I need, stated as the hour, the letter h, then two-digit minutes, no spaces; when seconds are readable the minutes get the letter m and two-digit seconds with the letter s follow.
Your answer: 3h40
